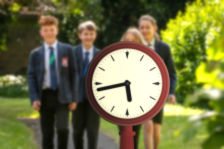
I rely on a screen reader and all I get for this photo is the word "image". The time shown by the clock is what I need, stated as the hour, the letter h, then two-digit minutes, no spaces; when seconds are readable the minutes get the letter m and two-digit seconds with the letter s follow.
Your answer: 5h43
